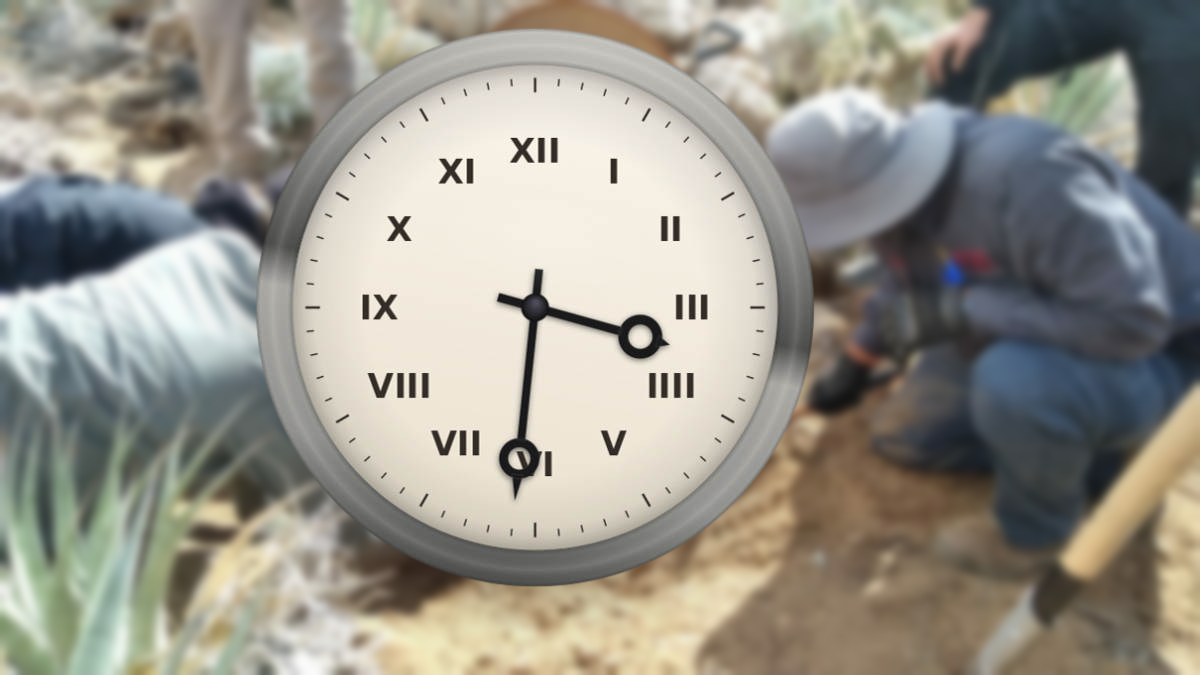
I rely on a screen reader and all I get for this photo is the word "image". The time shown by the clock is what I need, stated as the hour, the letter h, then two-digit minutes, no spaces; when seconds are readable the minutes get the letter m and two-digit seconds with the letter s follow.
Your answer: 3h31
